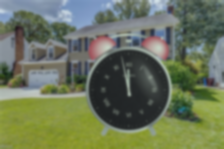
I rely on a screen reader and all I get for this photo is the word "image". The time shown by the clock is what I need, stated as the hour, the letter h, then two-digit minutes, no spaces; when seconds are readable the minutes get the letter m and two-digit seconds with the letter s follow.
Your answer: 11h58
